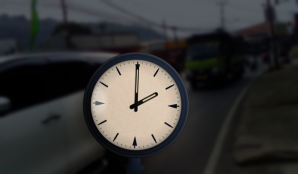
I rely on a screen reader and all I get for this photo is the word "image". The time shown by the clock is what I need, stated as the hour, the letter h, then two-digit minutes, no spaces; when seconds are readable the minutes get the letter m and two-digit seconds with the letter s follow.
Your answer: 2h00
